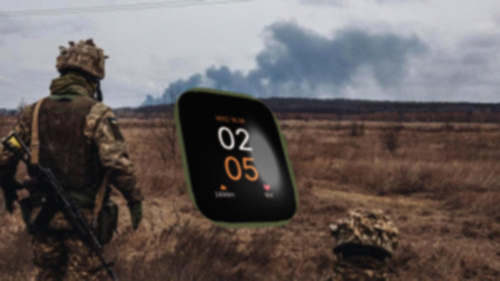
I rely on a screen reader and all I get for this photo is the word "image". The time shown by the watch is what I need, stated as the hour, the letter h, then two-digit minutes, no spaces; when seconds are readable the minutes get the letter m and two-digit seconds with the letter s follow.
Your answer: 2h05
